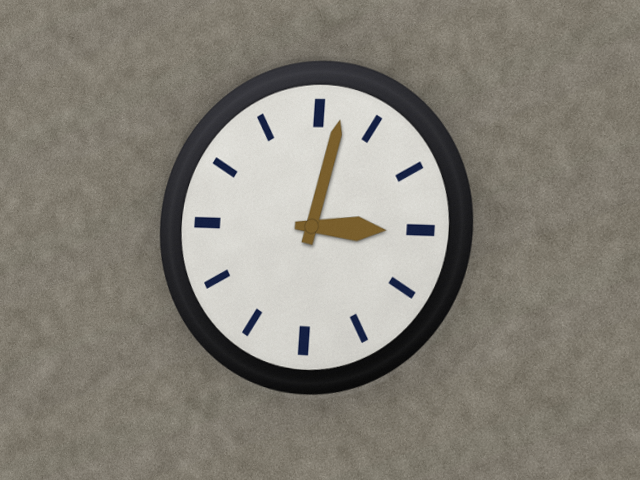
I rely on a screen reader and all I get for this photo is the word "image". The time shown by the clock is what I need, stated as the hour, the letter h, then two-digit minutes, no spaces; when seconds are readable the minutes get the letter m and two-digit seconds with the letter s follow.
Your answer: 3h02
